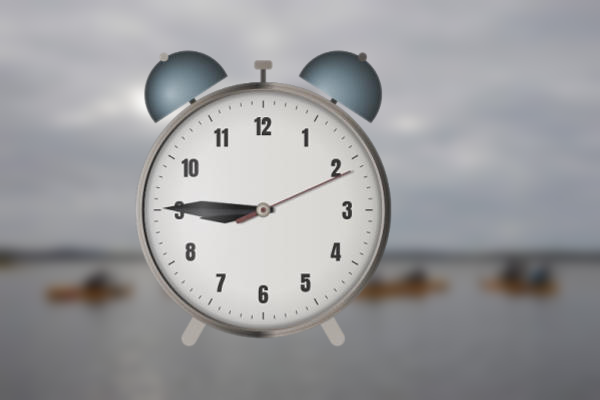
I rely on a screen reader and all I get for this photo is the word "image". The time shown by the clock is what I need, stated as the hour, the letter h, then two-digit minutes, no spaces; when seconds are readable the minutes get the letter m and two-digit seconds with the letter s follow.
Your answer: 8h45m11s
